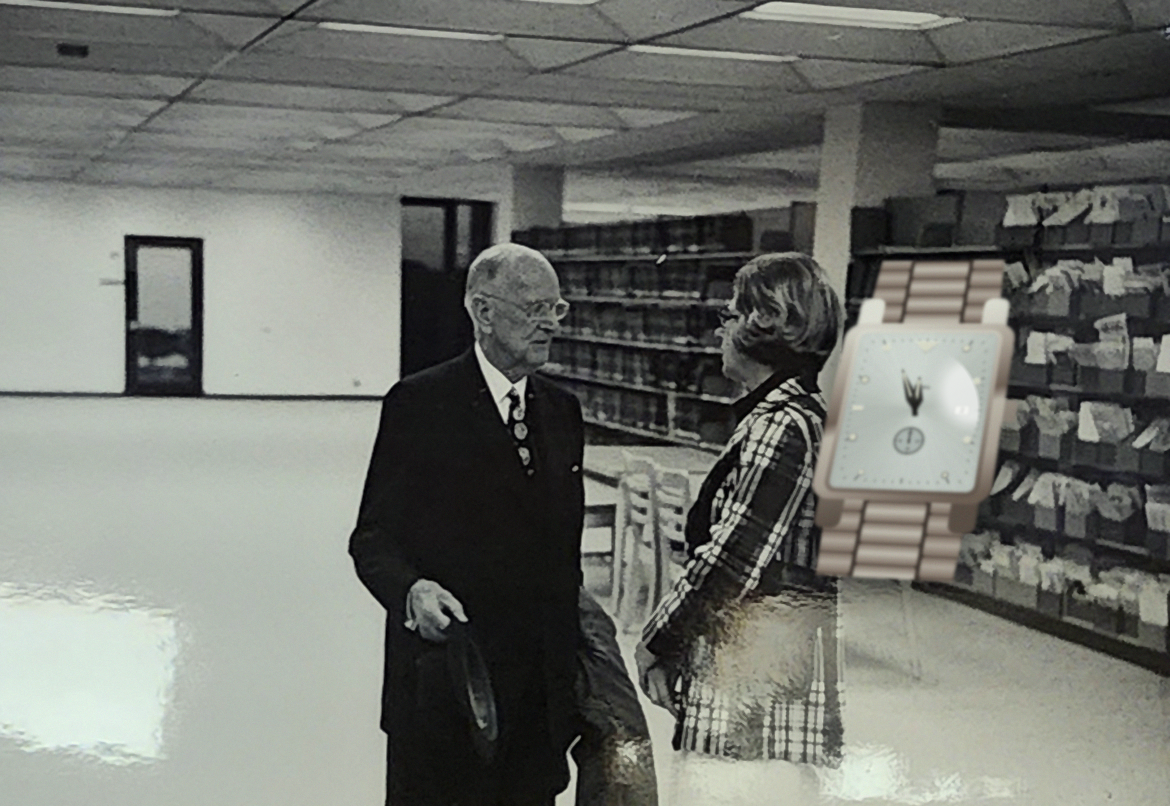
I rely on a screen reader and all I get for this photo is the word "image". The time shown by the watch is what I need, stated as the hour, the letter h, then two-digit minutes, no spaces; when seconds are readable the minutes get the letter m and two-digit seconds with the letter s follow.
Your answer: 11h56
